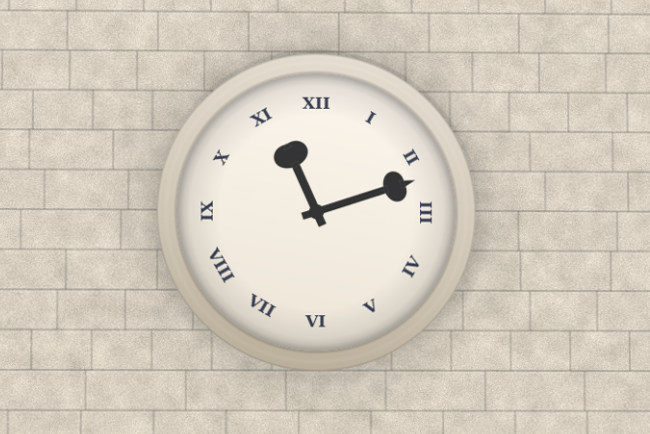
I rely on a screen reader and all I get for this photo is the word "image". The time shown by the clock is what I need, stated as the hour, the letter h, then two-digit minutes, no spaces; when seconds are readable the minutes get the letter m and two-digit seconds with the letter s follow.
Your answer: 11h12
